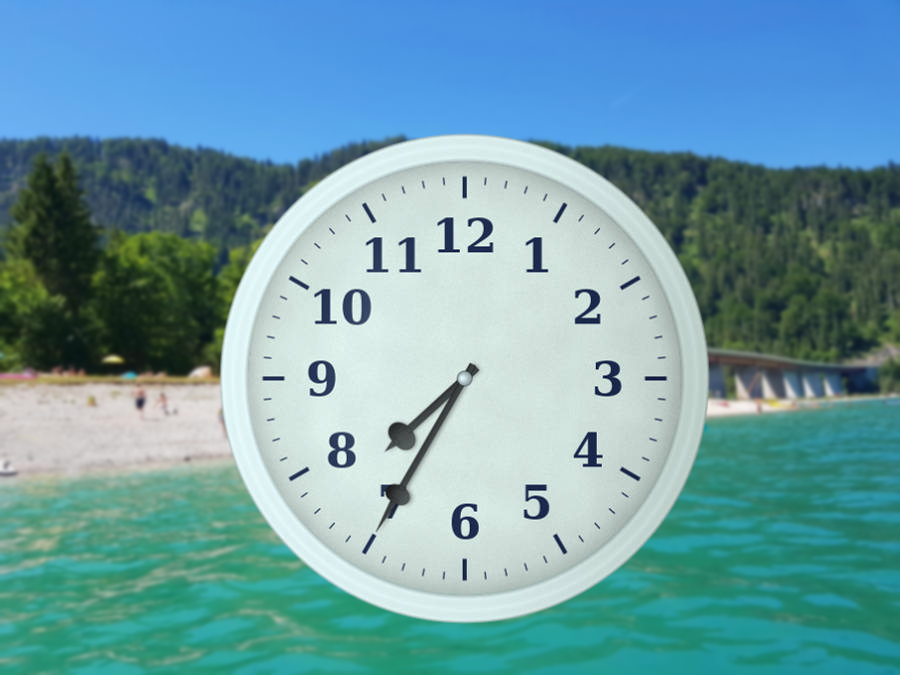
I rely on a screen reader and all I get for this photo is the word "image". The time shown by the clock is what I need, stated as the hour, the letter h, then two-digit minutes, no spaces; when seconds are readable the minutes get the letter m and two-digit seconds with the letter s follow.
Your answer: 7h35
